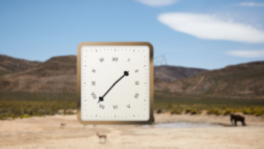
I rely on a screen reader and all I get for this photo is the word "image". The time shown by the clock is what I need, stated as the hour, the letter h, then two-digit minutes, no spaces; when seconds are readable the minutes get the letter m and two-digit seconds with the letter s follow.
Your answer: 1h37
